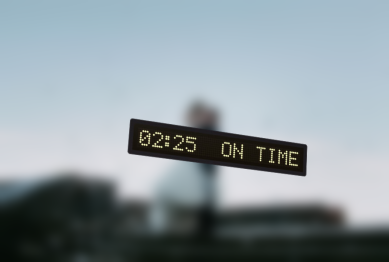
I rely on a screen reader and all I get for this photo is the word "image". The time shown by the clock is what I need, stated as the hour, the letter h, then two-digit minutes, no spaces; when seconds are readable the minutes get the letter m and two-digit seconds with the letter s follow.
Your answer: 2h25
